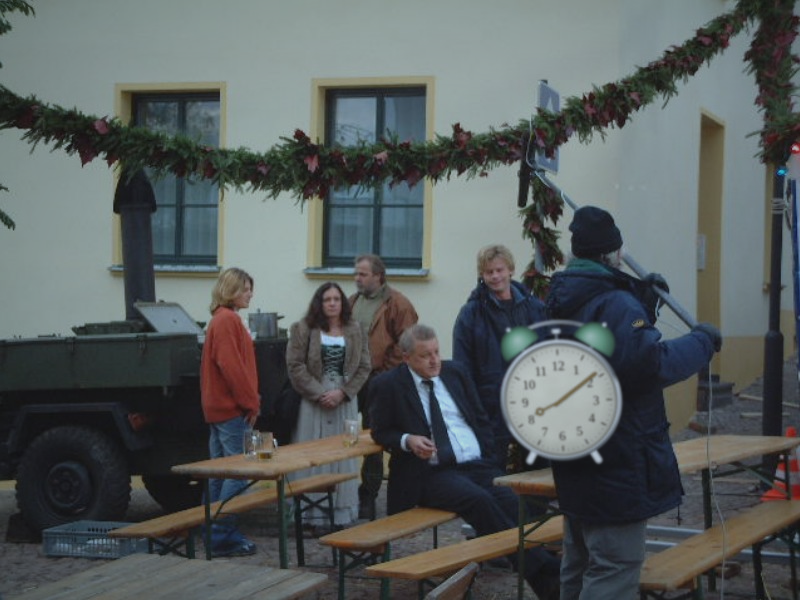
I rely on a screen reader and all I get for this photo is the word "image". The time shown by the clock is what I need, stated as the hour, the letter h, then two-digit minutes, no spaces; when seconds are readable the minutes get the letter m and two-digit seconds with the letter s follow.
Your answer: 8h09
